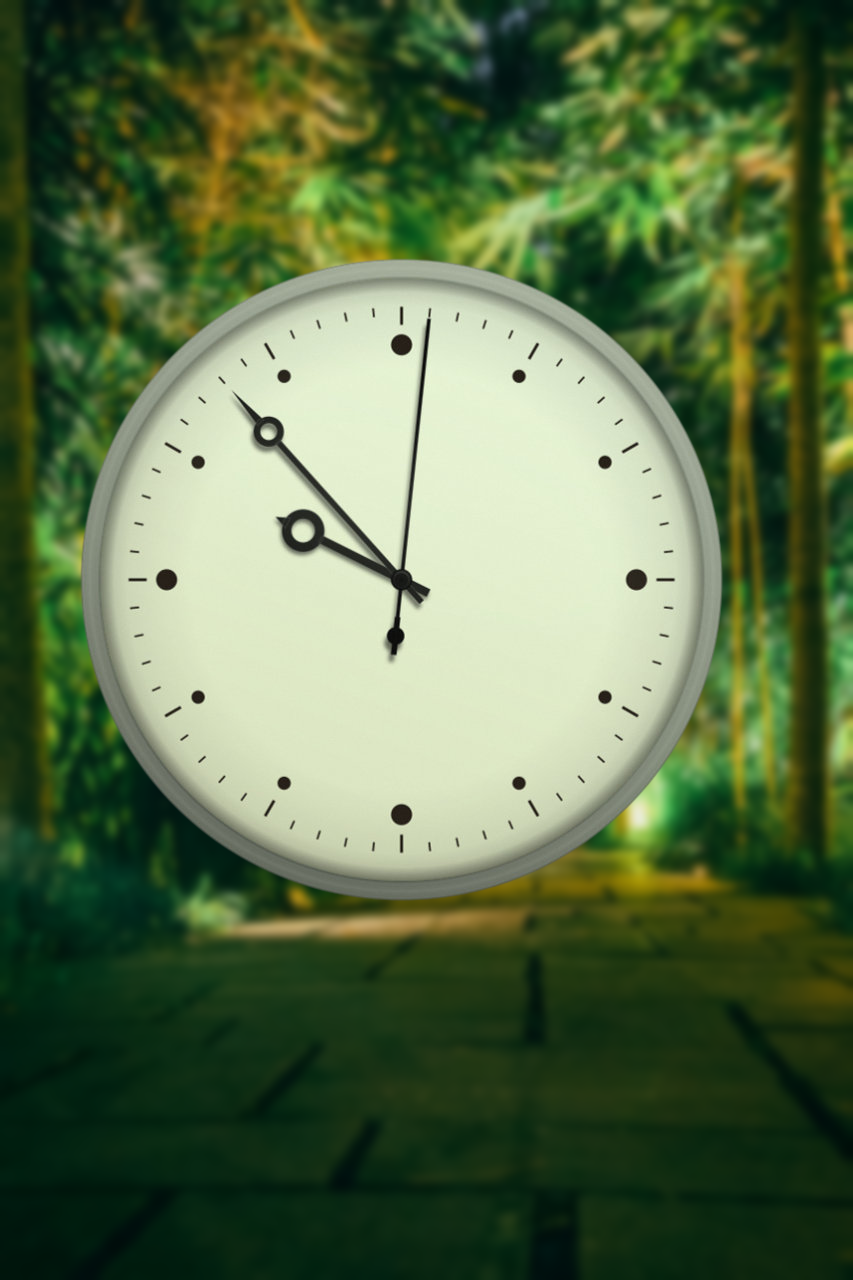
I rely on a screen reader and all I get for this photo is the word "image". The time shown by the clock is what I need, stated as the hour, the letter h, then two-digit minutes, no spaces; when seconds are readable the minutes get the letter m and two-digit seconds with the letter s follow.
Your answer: 9h53m01s
